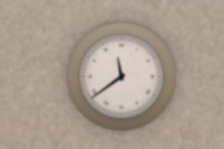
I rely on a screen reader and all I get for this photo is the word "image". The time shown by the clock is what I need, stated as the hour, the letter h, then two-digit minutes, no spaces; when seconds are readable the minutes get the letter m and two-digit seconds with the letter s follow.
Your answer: 11h39
